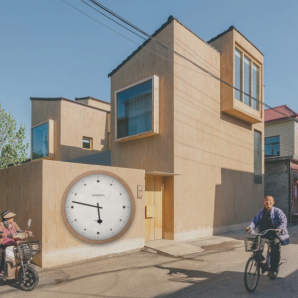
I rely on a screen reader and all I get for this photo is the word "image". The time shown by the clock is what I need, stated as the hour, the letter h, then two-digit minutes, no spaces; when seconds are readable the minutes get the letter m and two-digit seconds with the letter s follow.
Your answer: 5h47
